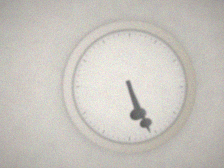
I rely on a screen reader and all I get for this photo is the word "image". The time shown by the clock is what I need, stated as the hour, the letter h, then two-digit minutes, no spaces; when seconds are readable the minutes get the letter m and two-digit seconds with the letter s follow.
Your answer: 5h26
